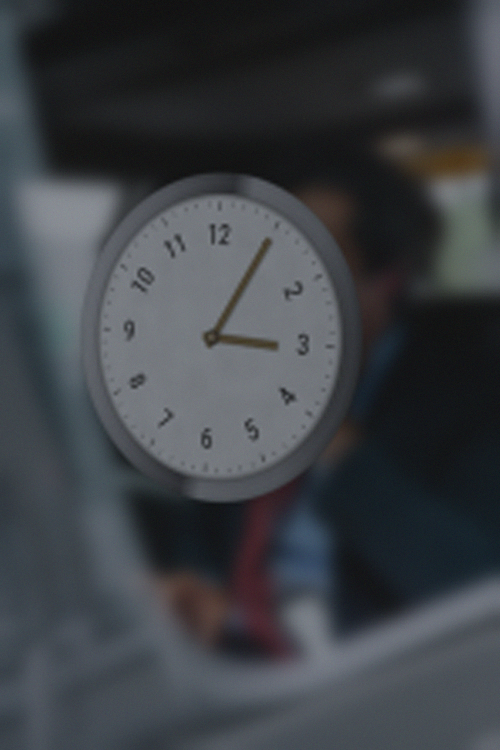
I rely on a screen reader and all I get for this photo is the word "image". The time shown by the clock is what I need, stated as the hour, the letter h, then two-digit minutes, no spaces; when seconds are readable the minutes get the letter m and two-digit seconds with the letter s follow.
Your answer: 3h05
